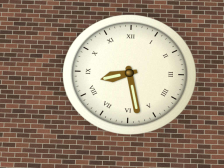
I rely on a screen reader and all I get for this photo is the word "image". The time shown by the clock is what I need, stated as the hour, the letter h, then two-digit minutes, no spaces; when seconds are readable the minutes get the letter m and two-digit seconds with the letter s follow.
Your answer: 8h28
